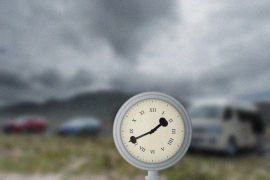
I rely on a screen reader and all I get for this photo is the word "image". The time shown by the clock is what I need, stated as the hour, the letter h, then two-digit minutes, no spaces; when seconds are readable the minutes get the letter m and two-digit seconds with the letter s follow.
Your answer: 1h41
